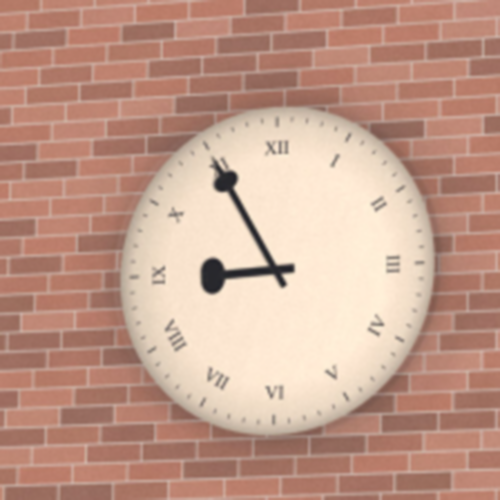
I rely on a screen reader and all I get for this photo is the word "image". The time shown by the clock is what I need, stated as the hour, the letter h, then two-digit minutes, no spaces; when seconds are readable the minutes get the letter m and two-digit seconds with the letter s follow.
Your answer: 8h55
